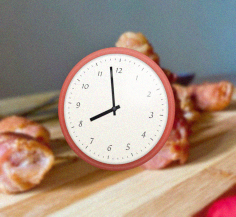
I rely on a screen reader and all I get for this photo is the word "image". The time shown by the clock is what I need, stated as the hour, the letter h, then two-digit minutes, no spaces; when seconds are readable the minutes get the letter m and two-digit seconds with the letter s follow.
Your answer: 7h58
